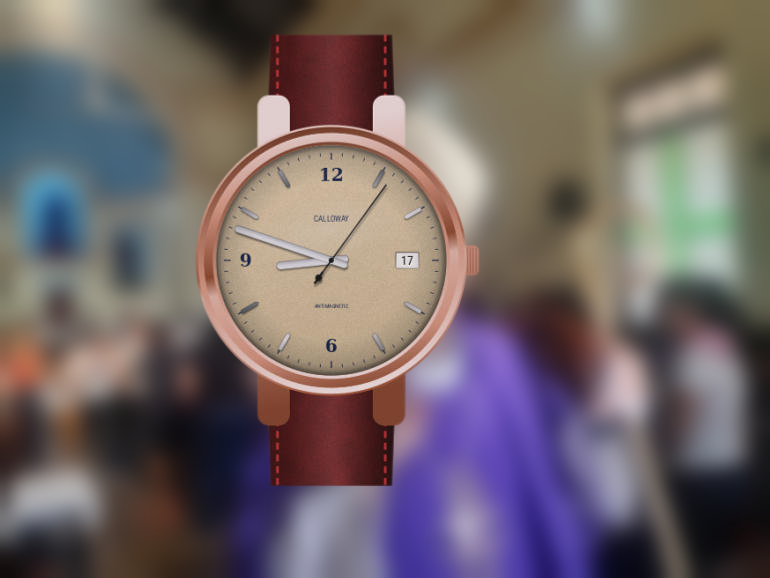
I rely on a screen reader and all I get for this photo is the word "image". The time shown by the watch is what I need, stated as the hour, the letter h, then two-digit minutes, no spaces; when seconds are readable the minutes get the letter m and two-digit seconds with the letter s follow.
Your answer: 8h48m06s
